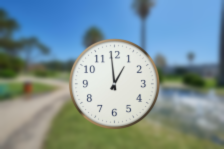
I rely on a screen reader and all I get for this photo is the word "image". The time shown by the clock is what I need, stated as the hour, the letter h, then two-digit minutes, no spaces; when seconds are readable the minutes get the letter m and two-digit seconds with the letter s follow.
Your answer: 12h59
